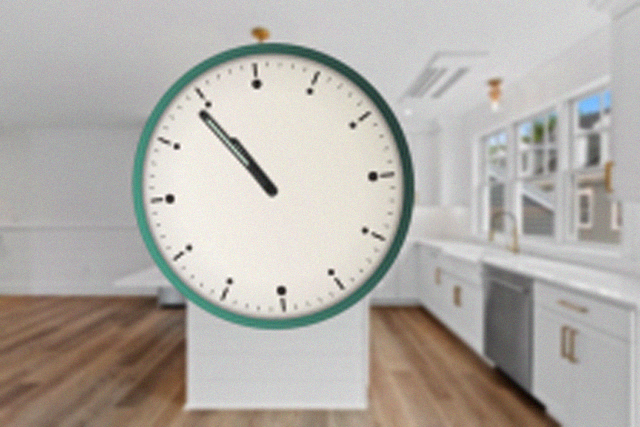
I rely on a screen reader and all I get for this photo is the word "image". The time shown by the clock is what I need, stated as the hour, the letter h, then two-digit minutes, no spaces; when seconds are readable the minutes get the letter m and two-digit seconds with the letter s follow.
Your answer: 10h54
